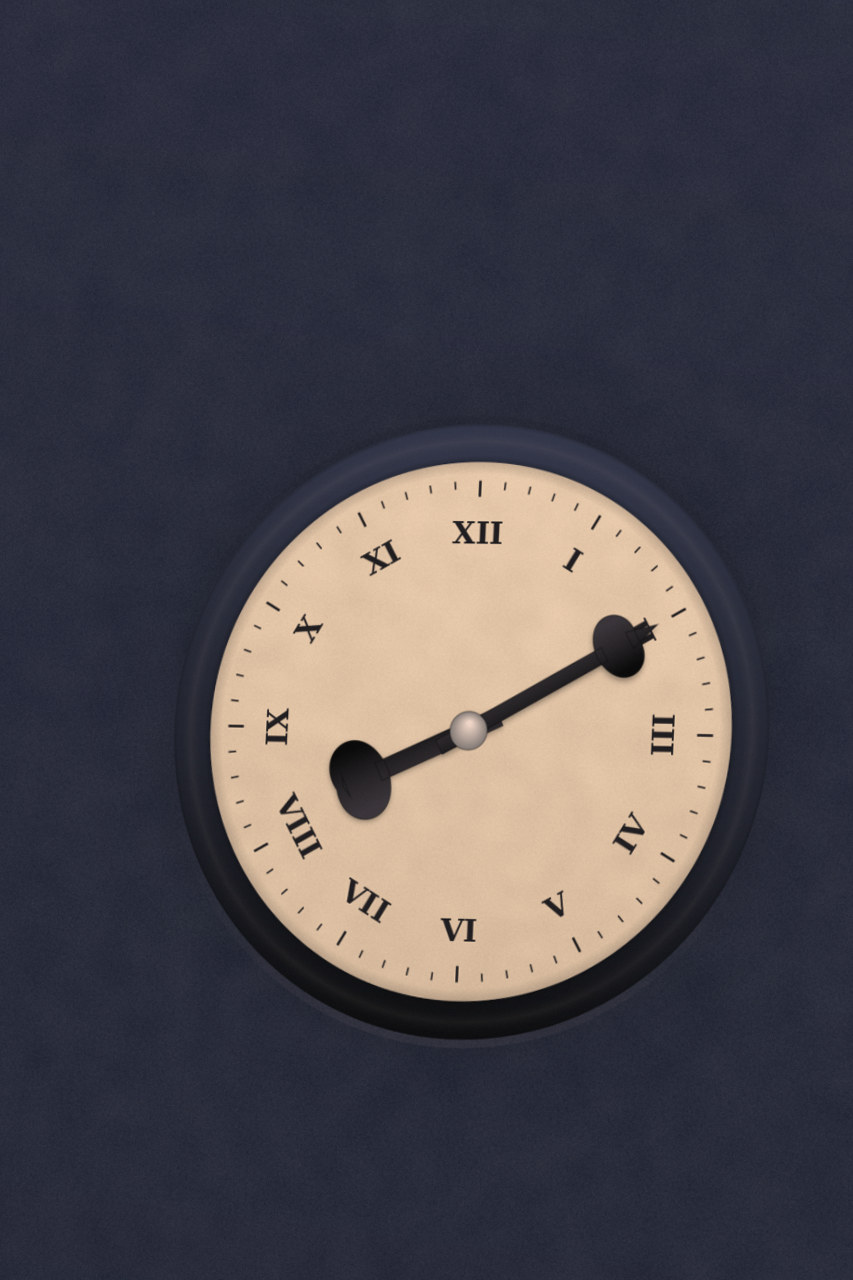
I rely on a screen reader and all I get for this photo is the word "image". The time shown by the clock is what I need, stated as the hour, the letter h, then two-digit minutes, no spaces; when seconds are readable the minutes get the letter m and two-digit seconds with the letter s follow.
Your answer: 8h10
